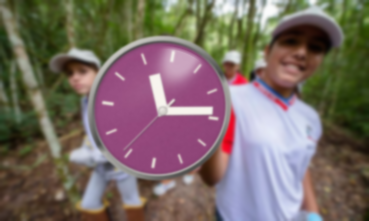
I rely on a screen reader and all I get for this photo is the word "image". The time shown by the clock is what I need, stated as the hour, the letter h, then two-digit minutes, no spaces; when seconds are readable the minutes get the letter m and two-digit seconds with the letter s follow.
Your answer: 11h13m36s
